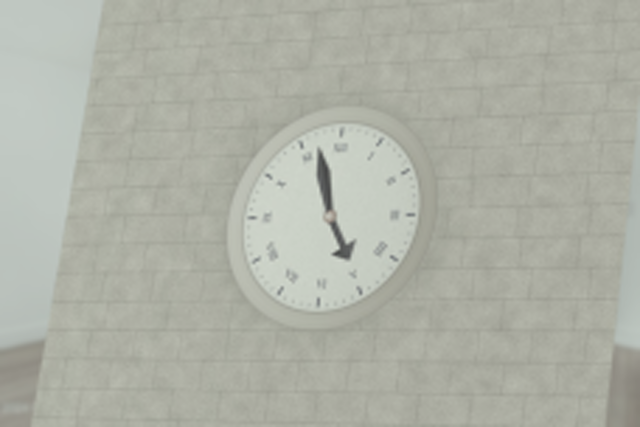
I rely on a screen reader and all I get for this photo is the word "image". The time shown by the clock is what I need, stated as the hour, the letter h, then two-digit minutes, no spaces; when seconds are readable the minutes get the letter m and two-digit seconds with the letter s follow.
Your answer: 4h57
